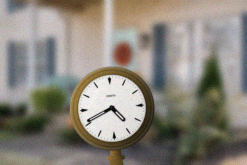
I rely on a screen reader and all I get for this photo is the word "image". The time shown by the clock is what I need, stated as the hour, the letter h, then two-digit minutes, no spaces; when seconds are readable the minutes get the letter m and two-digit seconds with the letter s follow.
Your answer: 4h41
